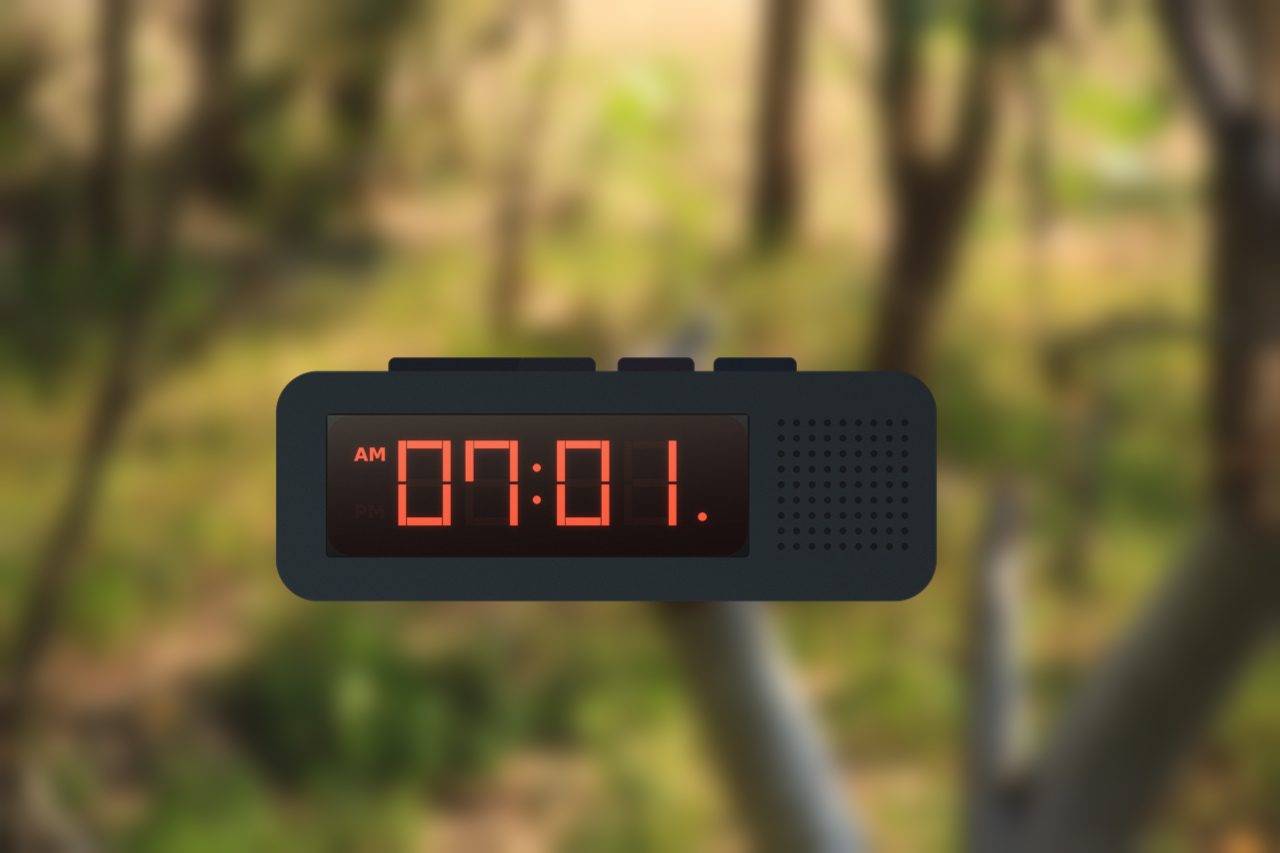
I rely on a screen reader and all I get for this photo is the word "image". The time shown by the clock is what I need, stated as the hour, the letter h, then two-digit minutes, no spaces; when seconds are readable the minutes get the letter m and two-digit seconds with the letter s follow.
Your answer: 7h01
